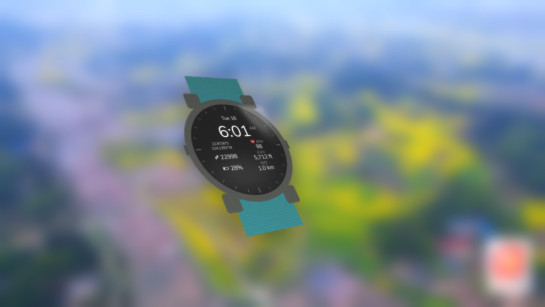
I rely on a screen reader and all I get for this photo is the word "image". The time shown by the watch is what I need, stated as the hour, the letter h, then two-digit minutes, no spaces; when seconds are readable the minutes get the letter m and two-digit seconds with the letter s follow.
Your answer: 6h01
